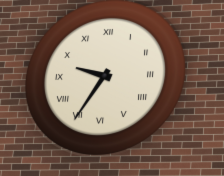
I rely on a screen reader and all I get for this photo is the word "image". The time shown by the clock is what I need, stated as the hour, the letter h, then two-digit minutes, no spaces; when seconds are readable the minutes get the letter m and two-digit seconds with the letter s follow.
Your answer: 9h35
